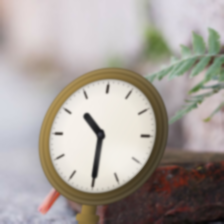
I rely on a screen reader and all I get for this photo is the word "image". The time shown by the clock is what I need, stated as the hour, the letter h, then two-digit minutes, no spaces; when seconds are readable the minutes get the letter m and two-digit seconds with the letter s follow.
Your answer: 10h30
